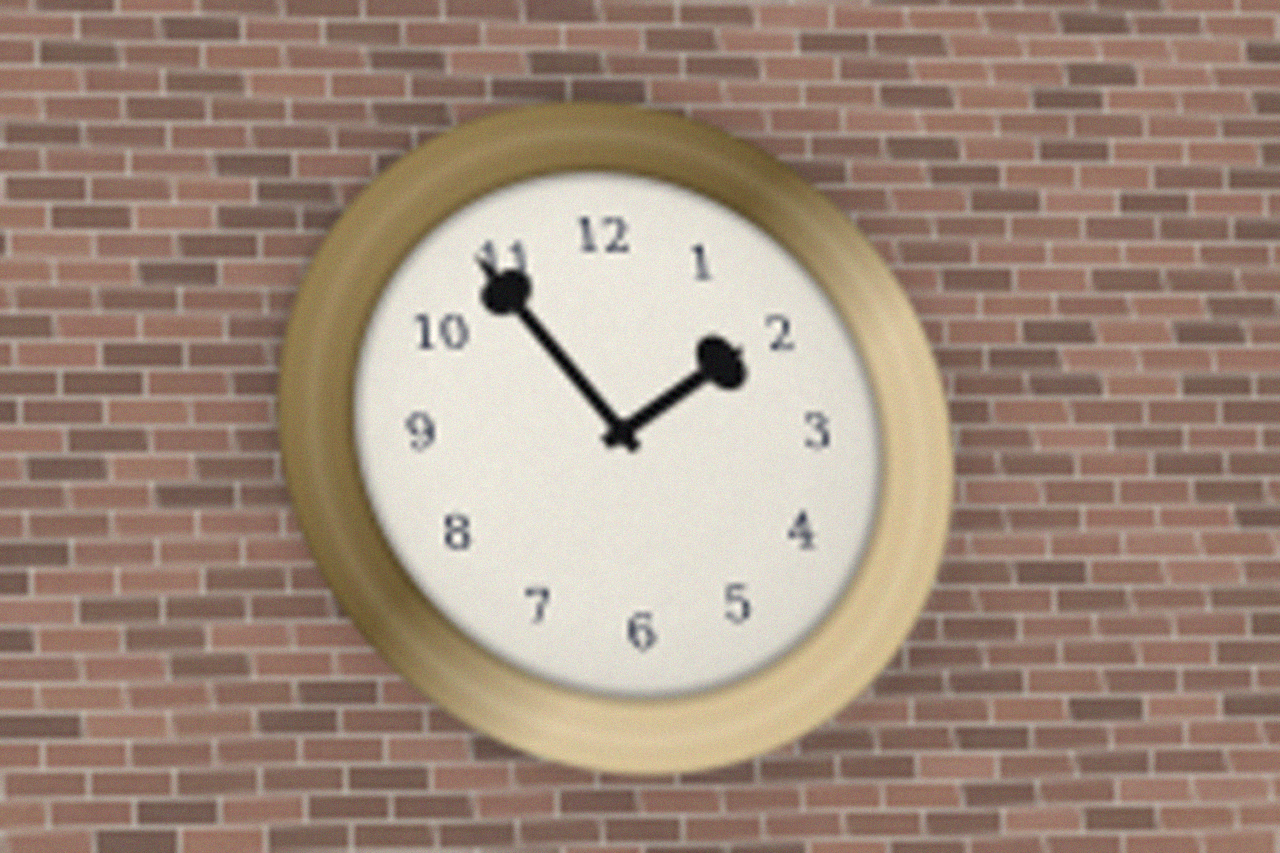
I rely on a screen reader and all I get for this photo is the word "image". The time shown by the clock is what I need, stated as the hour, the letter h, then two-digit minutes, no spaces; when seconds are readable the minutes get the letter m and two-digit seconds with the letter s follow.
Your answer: 1h54
